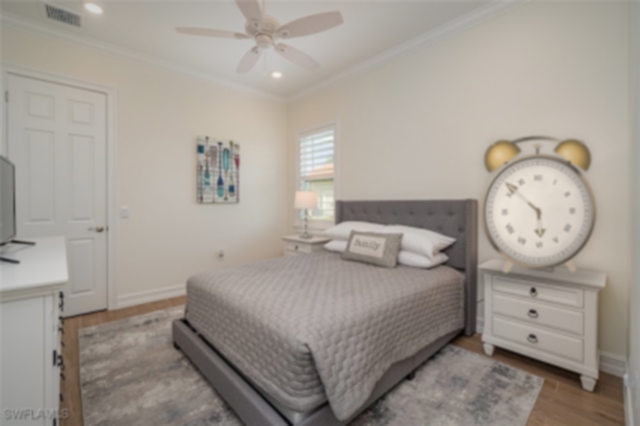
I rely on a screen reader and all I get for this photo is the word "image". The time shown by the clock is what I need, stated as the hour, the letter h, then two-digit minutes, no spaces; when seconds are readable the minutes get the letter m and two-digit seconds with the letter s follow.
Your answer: 5h52
